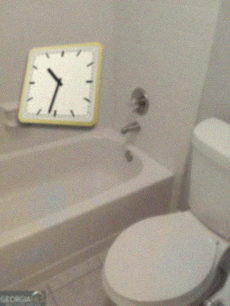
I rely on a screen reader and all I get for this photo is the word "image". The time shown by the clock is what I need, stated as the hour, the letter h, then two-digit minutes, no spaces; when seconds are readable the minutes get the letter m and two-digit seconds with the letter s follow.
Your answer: 10h32
